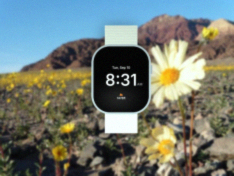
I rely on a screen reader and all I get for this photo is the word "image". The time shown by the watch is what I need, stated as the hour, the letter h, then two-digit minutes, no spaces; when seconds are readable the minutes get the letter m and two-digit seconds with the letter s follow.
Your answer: 8h31
